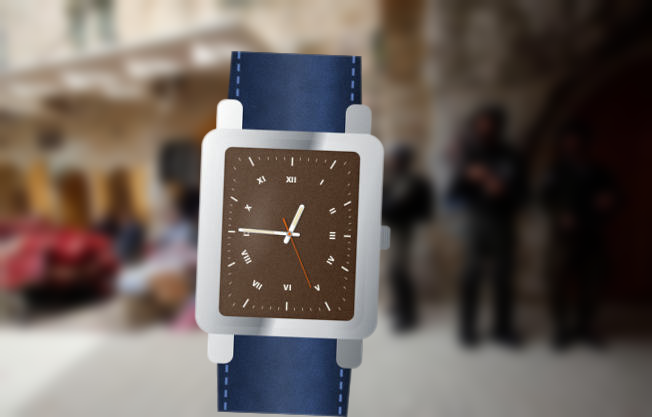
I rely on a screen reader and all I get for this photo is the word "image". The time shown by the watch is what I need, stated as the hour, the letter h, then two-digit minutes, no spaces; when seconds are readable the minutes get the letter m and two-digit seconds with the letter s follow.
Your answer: 12h45m26s
